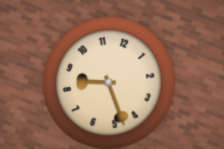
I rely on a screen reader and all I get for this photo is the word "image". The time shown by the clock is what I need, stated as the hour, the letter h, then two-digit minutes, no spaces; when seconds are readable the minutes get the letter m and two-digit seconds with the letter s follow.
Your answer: 8h23
